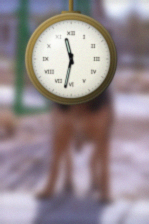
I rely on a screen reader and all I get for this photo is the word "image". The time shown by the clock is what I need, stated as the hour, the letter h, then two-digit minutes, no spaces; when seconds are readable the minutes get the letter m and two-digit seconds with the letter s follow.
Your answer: 11h32
